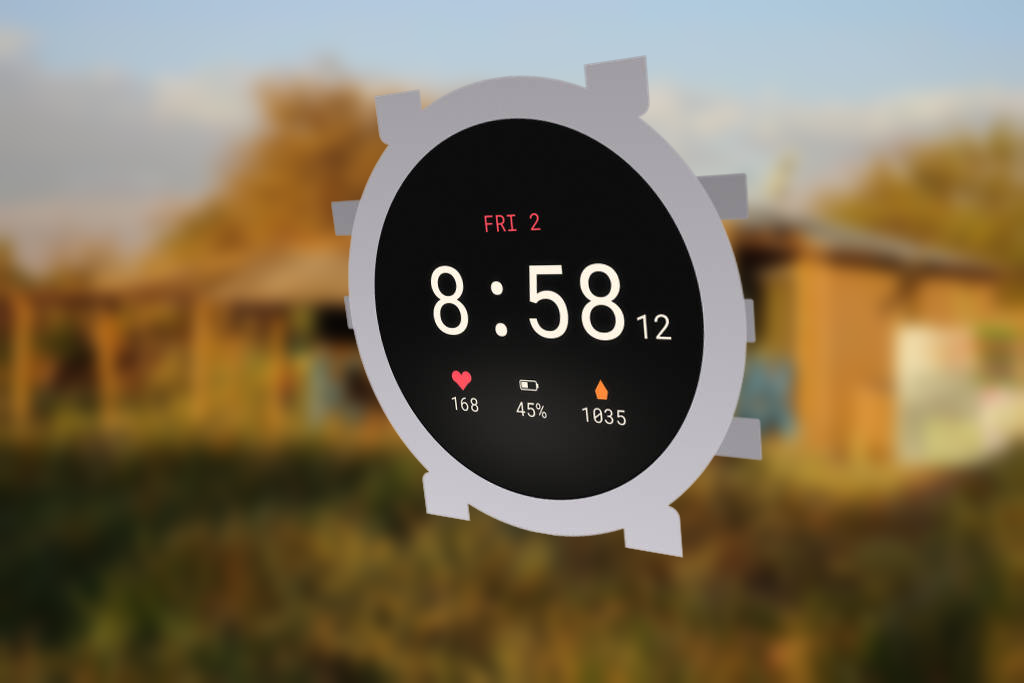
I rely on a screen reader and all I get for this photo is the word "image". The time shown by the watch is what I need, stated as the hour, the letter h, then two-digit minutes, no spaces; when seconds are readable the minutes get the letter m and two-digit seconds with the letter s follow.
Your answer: 8h58m12s
